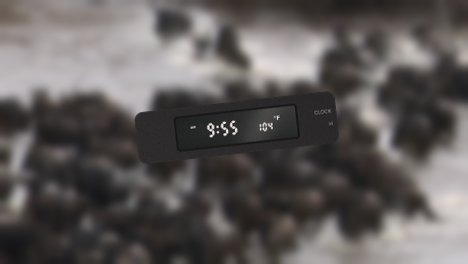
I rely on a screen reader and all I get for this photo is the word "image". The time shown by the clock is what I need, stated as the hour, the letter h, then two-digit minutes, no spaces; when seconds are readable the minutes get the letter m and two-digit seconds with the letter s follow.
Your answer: 9h55
